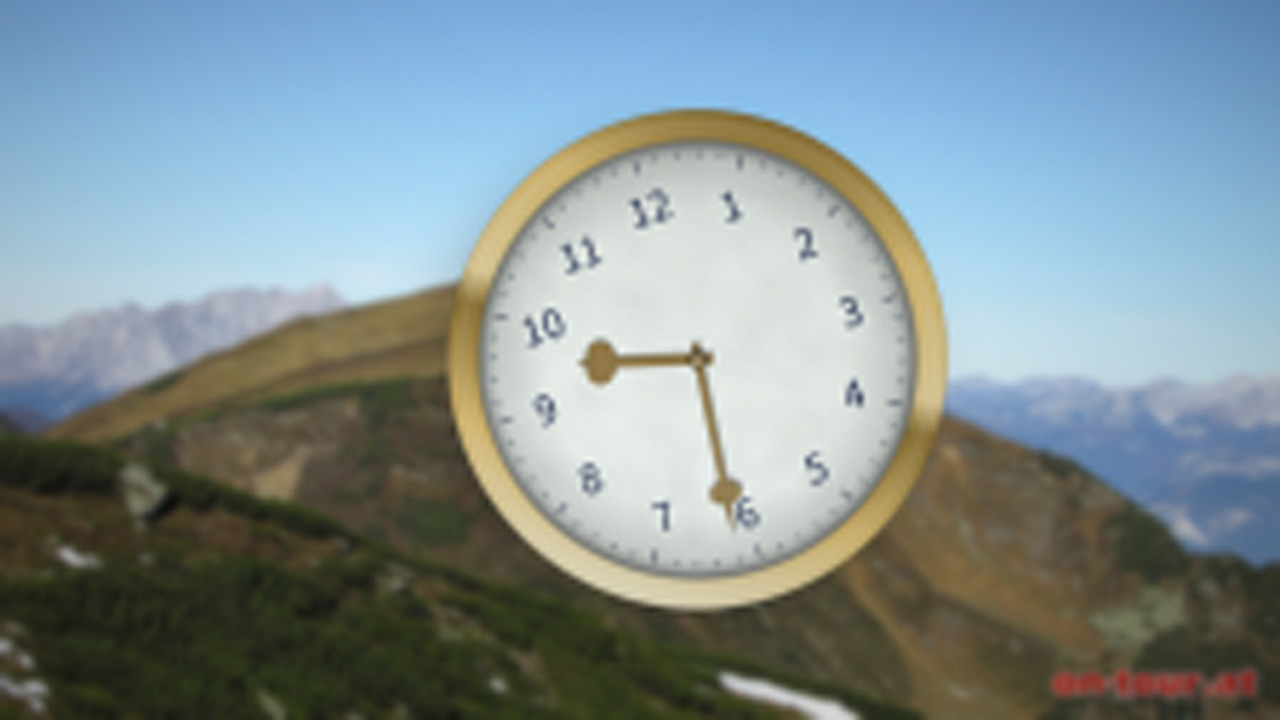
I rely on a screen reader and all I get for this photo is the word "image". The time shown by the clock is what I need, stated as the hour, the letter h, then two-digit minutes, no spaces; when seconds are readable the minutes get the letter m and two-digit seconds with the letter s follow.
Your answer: 9h31
